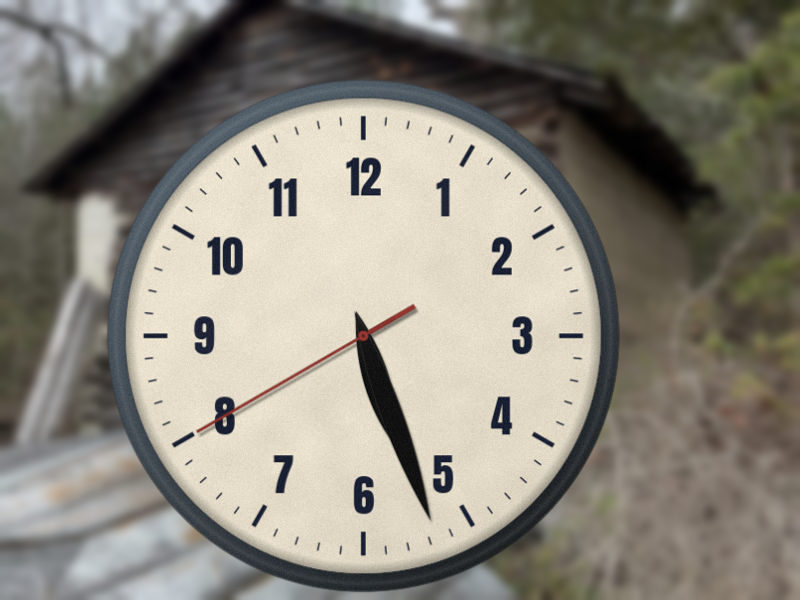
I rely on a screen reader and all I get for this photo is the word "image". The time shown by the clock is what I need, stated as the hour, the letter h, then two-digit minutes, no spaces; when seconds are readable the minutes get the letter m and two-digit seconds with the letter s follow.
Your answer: 5h26m40s
